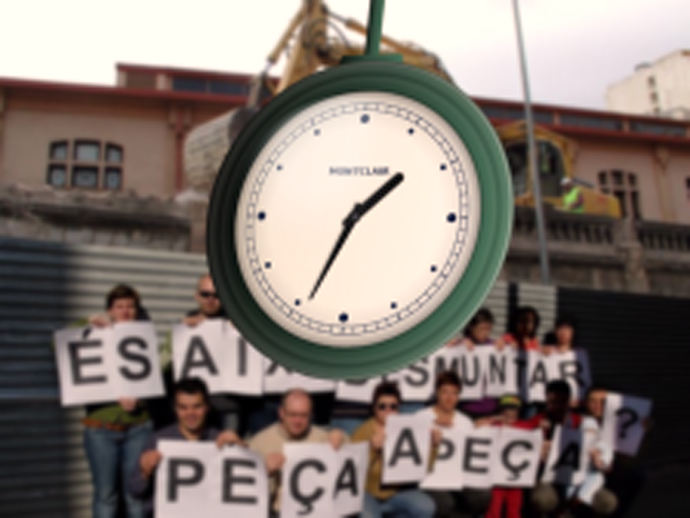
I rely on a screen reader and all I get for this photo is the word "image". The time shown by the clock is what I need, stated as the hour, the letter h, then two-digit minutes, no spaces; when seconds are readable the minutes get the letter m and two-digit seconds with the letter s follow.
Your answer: 1h34
